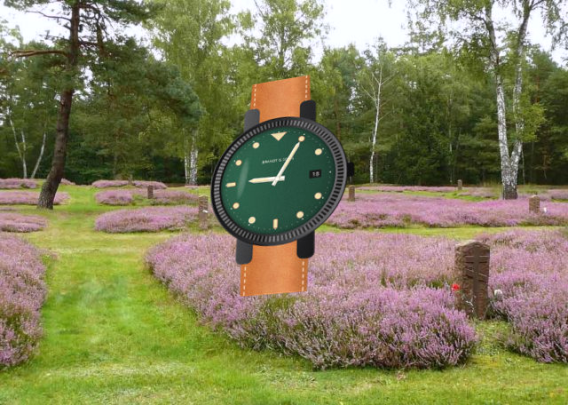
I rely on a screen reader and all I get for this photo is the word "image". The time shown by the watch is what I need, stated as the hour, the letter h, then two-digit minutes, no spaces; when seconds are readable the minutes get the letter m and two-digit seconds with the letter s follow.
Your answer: 9h05
